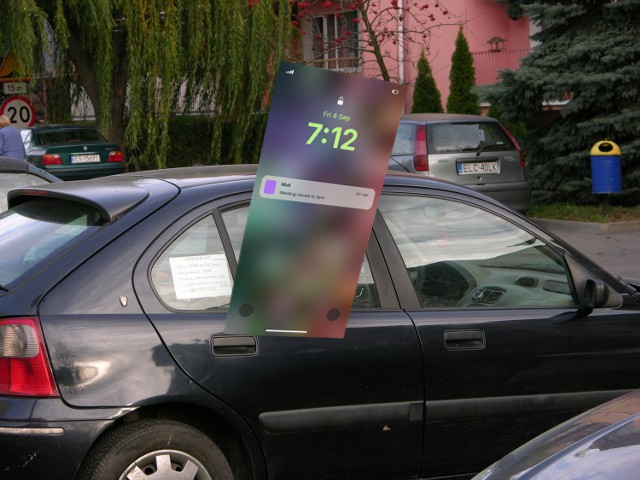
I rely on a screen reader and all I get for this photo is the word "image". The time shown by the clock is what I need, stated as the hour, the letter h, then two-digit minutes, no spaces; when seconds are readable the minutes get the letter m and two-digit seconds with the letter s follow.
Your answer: 7h12
